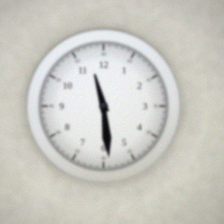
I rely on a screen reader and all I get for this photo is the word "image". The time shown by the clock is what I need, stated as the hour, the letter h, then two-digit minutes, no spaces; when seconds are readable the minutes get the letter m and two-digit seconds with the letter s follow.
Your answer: 11h29
